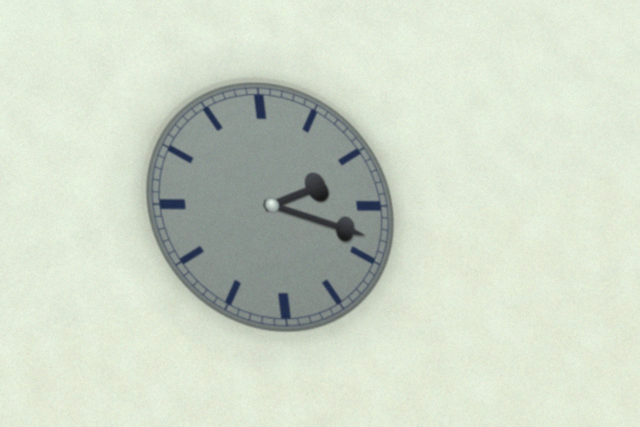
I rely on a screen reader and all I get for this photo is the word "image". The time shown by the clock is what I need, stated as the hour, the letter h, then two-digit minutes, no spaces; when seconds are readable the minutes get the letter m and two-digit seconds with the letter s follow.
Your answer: 2h18
